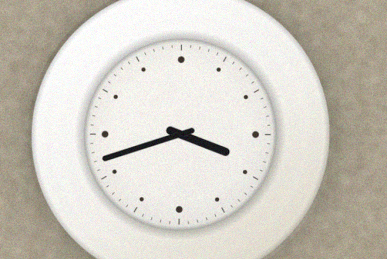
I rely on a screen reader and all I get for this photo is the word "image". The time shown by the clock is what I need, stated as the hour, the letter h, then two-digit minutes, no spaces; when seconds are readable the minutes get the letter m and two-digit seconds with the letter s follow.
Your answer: 3h42
